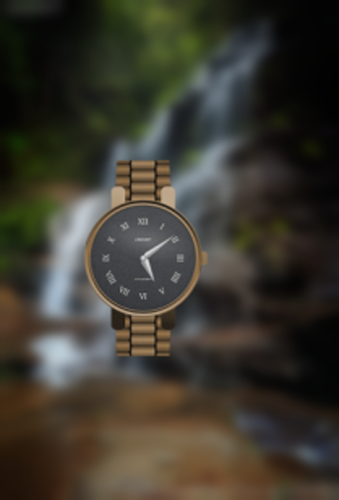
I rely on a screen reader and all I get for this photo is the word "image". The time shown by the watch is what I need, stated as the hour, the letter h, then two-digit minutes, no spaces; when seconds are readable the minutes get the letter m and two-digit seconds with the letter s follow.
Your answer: 5h09
